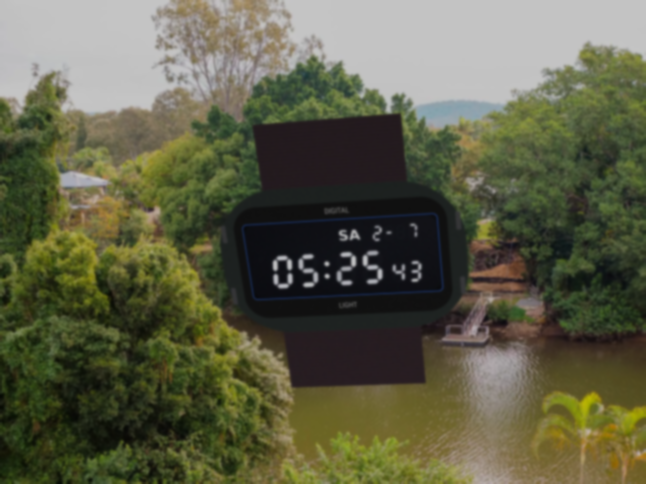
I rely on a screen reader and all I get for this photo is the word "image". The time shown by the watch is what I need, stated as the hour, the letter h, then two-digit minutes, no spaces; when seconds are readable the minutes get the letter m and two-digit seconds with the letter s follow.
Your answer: 5h25m43s
